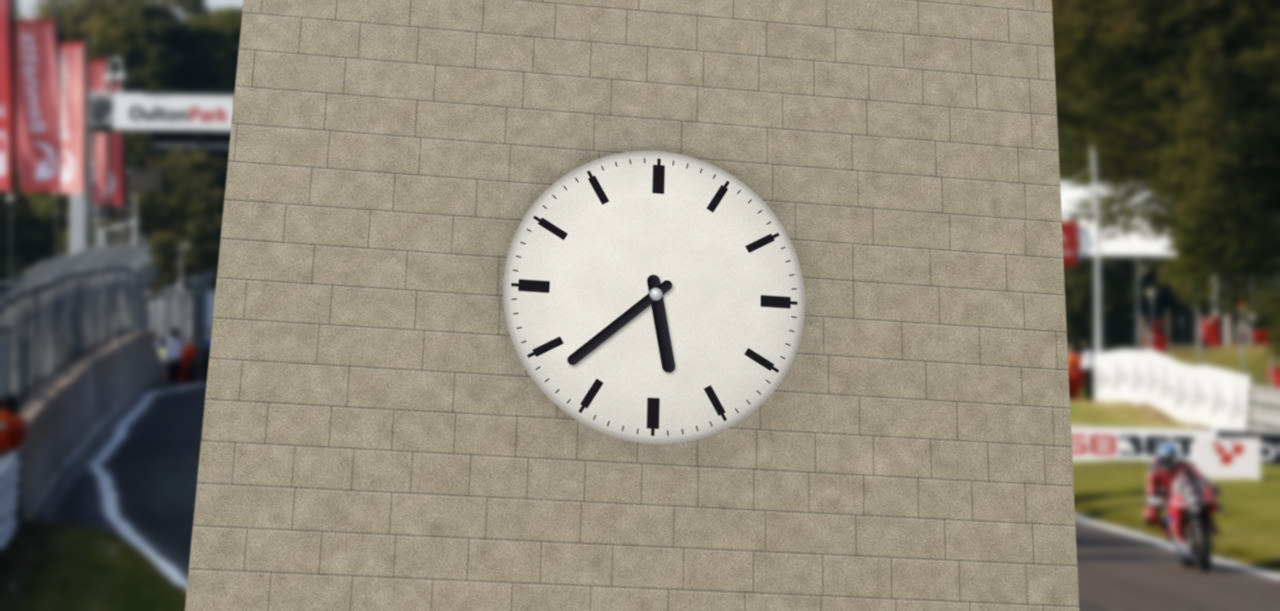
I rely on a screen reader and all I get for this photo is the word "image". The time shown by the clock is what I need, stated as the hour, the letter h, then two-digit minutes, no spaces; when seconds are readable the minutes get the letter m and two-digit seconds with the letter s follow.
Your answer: 5h38
